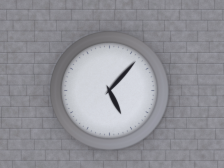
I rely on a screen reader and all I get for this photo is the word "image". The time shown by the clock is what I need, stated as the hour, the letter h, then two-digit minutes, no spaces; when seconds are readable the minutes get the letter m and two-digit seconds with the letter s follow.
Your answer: 5h07
